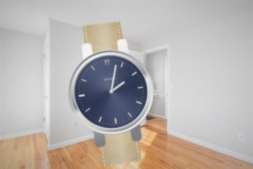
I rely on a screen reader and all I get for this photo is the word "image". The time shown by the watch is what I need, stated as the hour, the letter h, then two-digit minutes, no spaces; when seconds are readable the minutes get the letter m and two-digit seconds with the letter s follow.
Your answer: 2h03
